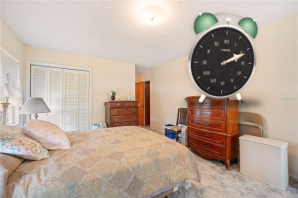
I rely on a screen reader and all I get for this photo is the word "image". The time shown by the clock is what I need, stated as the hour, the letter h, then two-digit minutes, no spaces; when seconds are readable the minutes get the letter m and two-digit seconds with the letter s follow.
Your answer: 2h11
